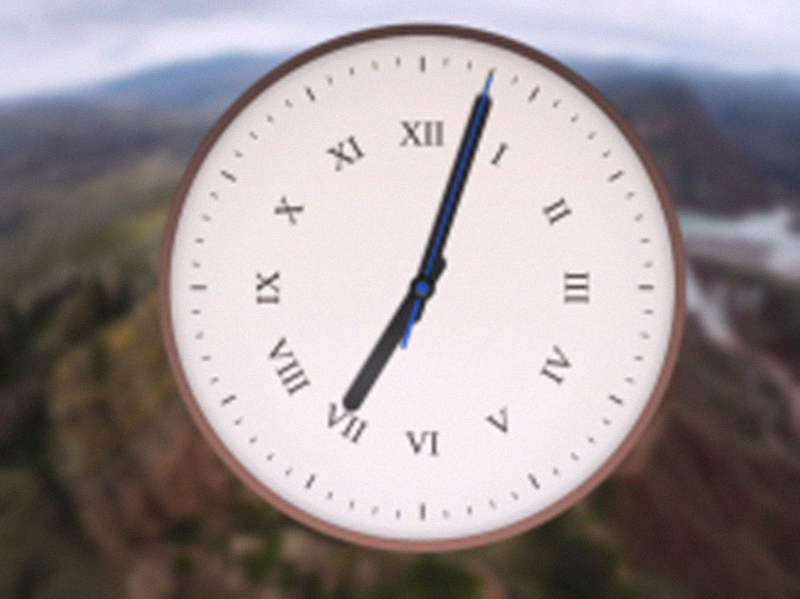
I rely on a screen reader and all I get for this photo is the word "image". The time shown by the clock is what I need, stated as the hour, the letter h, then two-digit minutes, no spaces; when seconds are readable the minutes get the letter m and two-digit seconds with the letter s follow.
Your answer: 7h03m03s
